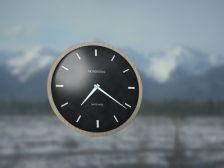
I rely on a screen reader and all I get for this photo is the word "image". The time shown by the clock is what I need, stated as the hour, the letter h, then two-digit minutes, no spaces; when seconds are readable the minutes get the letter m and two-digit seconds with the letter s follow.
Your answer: 7h21
